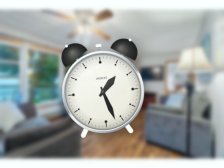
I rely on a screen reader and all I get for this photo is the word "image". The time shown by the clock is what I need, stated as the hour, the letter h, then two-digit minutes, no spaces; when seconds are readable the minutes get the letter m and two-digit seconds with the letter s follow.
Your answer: 1h27
